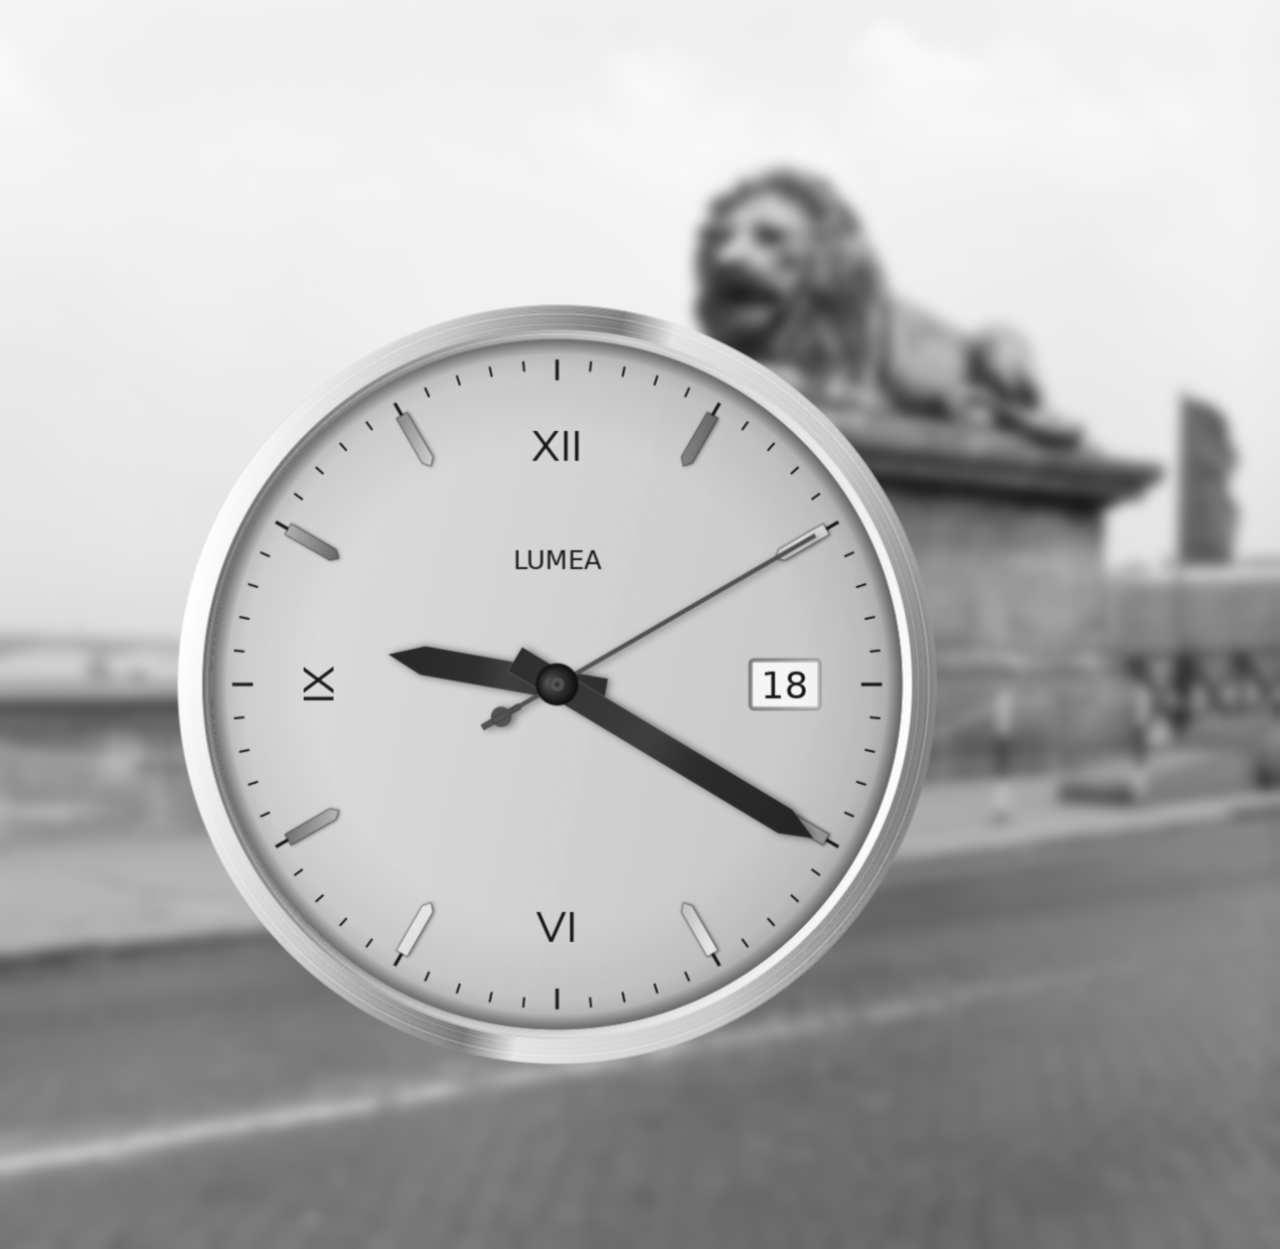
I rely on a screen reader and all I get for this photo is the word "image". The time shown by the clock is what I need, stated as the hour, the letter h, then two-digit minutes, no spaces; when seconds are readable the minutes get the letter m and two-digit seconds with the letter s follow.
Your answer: 9h20m10s
